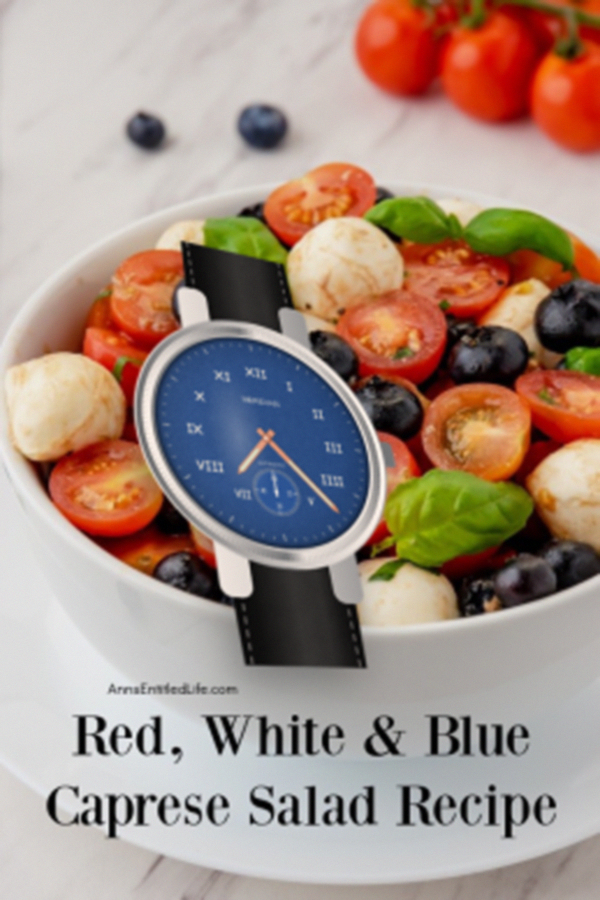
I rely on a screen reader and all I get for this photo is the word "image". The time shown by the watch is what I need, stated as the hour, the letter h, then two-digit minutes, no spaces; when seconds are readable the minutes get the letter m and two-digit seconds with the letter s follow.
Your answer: 7h23
